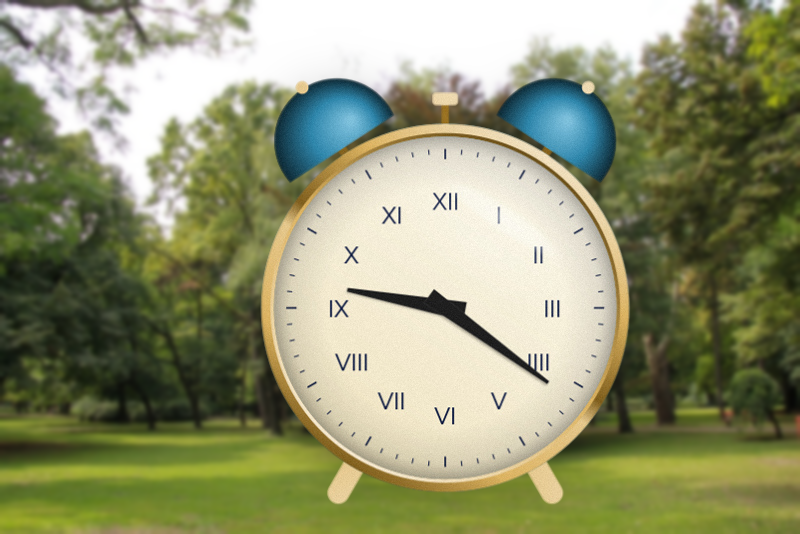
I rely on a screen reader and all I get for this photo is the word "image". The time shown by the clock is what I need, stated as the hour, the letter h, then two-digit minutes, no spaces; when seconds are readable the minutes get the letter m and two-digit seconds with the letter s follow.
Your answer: 9h21
